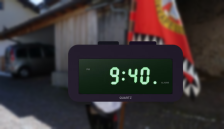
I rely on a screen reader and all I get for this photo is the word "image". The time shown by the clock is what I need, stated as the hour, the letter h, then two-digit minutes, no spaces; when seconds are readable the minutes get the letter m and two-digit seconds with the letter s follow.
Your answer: 9h40
